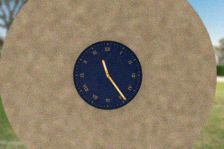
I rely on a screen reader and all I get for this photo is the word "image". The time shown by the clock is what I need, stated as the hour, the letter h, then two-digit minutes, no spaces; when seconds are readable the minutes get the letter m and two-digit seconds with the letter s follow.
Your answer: 11h24
